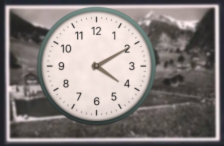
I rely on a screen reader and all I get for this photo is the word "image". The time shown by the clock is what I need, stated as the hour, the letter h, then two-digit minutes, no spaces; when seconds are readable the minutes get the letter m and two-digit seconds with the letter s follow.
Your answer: 4h10
